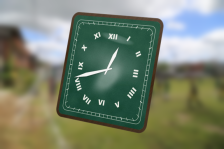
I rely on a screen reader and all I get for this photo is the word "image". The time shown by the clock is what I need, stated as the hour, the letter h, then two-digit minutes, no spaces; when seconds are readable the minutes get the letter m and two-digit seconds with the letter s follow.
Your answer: 12h42
